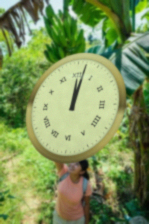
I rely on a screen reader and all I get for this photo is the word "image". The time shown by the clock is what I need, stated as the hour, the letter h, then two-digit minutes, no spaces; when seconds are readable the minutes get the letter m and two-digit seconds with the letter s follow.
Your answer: 12h02
